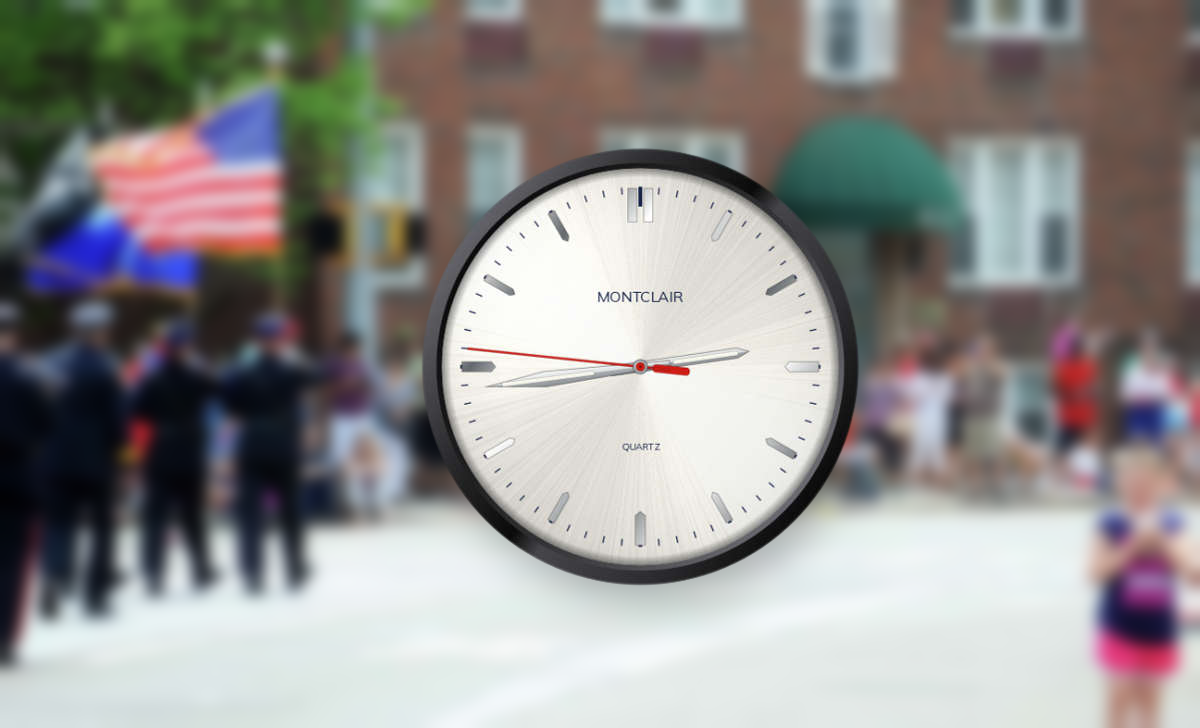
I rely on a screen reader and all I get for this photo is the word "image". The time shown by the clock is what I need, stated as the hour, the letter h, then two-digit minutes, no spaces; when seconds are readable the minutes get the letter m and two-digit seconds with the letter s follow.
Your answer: 2h43m46s
